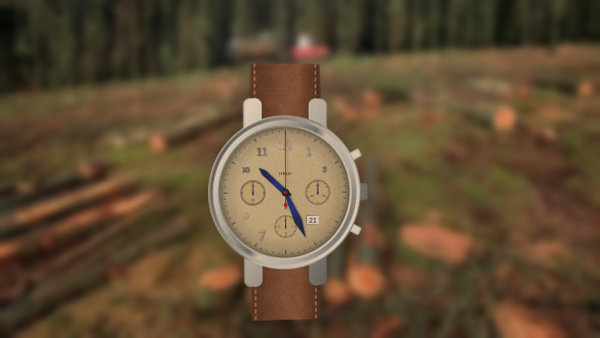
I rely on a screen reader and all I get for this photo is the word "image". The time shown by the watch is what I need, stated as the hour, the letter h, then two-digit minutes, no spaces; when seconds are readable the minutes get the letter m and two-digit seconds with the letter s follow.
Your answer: 10h26
